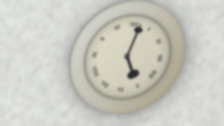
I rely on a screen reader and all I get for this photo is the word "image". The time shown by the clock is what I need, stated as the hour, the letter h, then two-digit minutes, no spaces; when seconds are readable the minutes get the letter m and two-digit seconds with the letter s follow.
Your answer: 5h02
